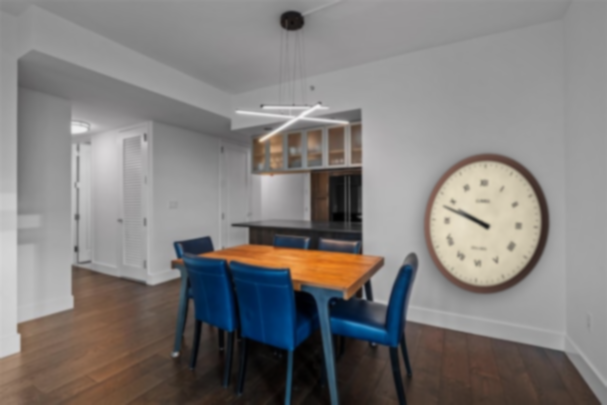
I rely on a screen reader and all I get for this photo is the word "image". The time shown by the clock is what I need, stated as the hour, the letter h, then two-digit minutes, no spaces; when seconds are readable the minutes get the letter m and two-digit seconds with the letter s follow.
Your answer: 9h48
